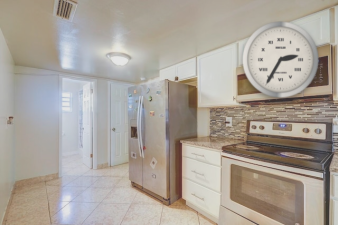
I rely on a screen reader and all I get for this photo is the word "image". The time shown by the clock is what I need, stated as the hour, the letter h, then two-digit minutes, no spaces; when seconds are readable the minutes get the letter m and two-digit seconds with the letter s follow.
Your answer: 2h35
